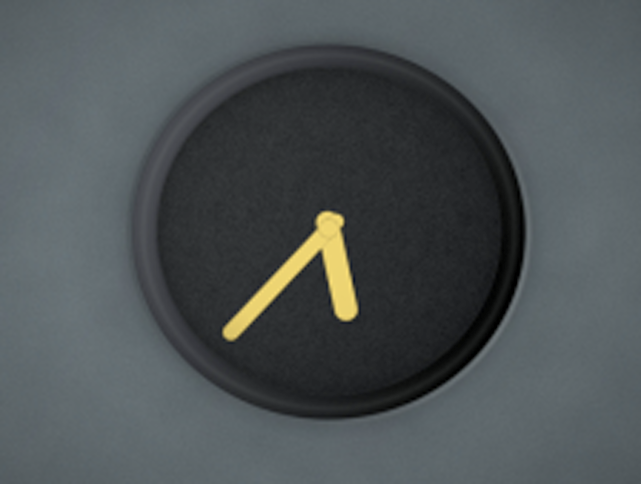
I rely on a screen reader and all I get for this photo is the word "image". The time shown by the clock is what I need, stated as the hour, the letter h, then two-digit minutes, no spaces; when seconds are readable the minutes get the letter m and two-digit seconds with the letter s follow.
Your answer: 5h37
